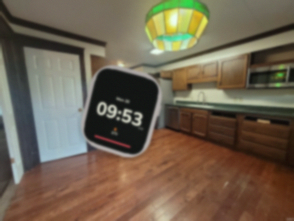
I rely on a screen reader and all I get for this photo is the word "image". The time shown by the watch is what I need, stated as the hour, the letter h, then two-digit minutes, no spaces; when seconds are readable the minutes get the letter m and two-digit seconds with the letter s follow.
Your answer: 9h53
